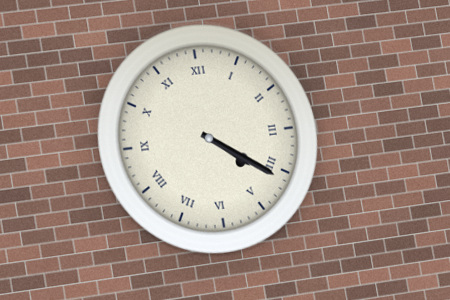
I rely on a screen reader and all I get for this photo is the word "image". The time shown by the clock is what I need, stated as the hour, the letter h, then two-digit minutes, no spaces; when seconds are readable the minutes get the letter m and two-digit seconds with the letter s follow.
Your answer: 4h21
